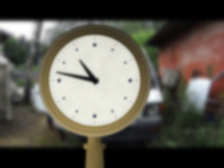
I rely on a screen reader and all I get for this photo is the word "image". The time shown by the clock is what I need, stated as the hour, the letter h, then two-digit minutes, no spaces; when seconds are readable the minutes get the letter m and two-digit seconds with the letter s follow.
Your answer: 10h47
